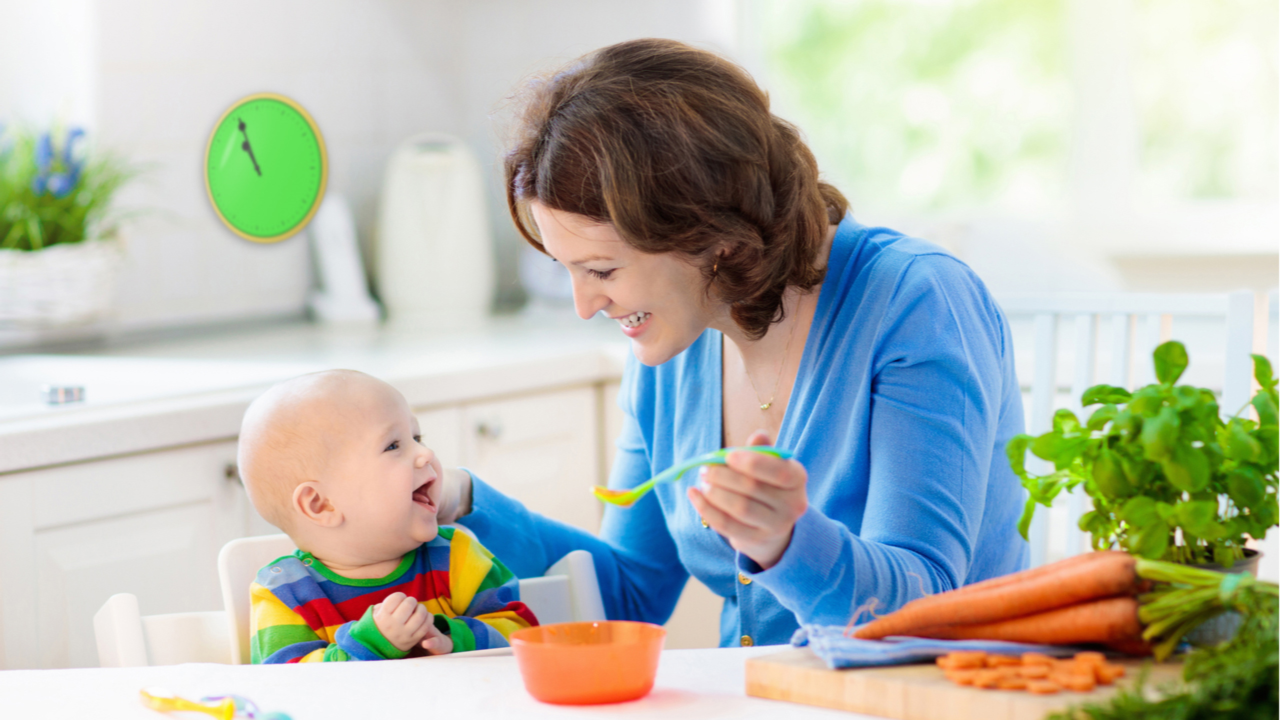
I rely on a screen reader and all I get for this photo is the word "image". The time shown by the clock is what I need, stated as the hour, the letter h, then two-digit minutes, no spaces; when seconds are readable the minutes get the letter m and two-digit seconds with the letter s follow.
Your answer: 10h56
